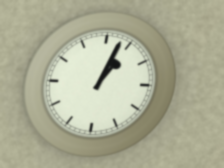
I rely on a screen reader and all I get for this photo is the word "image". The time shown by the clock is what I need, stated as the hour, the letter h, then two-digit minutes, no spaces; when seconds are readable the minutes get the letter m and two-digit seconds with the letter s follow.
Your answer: 1h03
